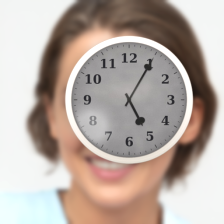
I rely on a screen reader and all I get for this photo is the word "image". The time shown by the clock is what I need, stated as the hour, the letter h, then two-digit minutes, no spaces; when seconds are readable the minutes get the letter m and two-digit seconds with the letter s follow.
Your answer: 5h05
